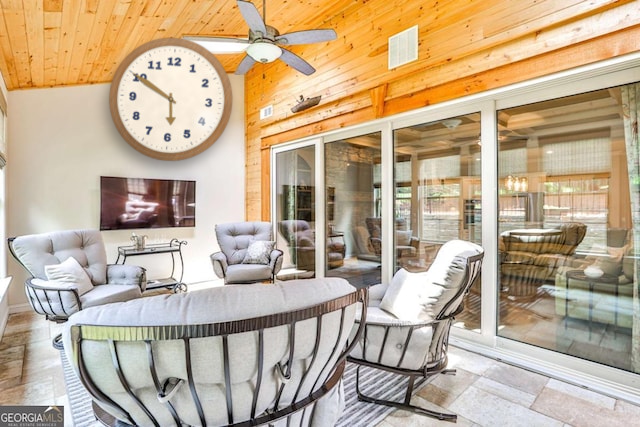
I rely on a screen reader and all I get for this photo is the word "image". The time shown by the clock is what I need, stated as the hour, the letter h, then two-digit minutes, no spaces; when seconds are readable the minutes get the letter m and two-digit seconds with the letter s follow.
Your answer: 5h50
